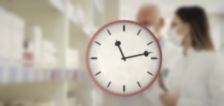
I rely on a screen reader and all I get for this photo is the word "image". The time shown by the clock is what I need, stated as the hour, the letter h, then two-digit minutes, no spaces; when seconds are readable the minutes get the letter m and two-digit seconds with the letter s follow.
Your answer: 11h13
